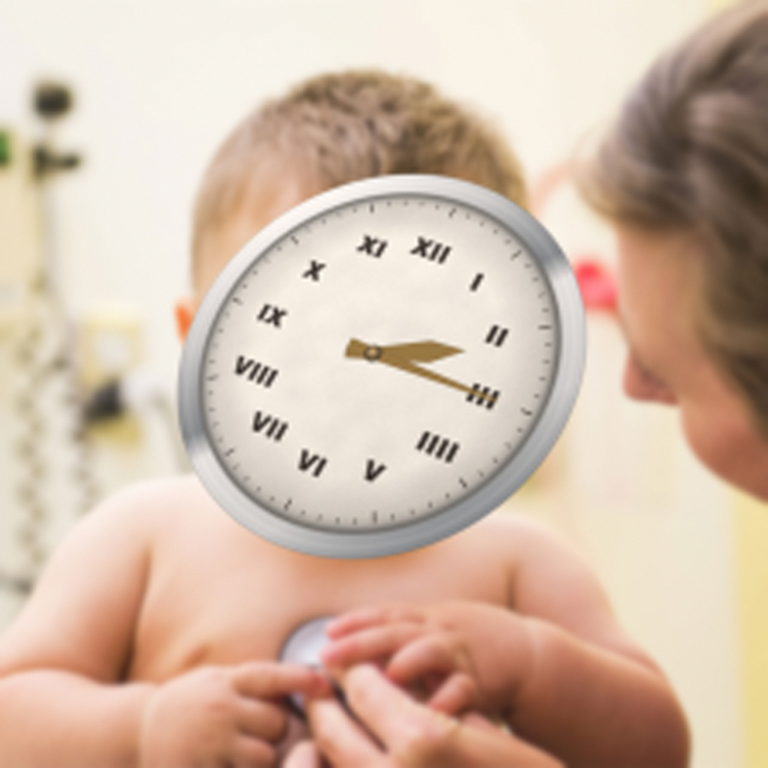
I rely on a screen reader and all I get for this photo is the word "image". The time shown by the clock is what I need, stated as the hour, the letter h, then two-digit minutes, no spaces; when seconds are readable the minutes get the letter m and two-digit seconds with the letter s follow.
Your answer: 2h15
